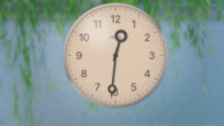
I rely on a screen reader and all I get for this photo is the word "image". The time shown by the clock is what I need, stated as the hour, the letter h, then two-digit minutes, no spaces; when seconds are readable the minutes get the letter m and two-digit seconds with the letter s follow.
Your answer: 12h31
